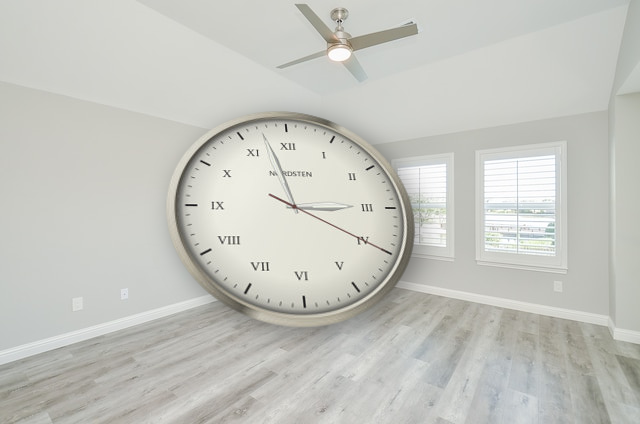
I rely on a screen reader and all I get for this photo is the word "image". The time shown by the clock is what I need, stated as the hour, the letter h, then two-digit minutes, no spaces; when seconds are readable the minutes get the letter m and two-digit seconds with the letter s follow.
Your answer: 2h57m20s
